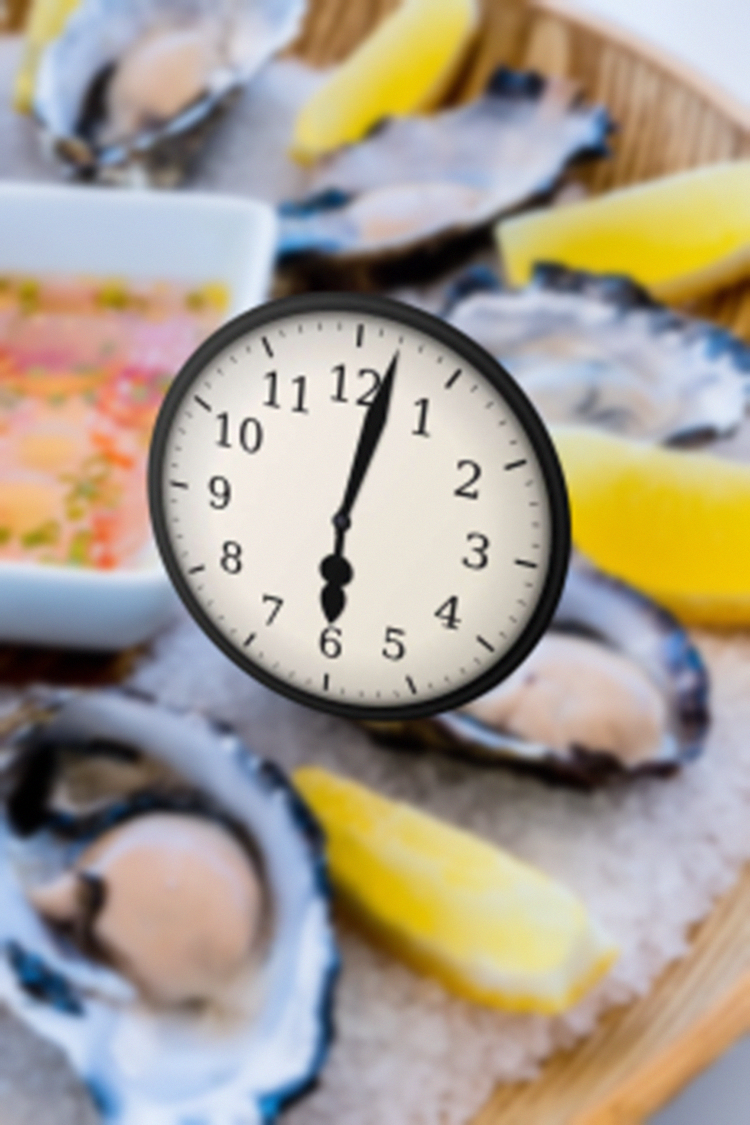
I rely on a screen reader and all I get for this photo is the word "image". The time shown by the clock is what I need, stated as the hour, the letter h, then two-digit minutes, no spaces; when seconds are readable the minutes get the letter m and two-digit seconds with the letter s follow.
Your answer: 6h02
